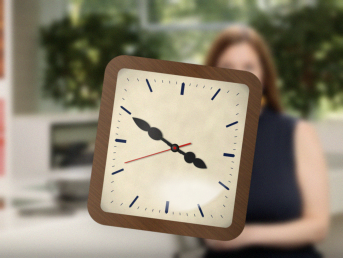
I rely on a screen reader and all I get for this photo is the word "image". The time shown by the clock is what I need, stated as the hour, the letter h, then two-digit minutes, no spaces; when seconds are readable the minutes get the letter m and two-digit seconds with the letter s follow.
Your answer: 3h49m41s
